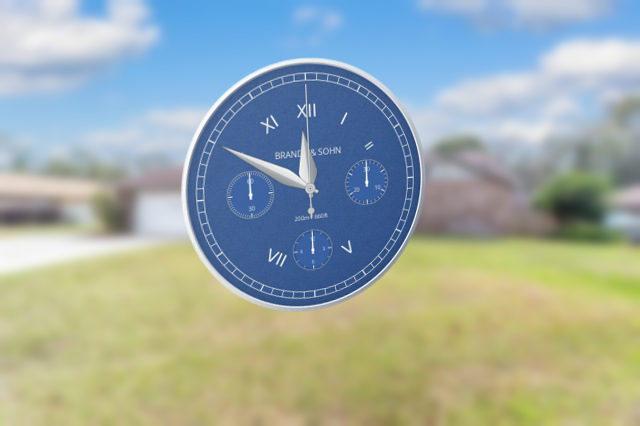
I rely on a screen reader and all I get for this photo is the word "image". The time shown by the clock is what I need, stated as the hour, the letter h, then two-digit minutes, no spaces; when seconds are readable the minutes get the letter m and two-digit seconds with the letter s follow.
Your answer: 11h50
